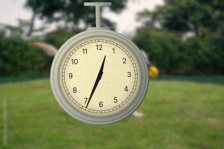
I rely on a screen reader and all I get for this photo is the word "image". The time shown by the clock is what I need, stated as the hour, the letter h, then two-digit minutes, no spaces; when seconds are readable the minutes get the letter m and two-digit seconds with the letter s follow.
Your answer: 12h34
